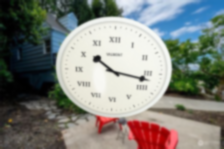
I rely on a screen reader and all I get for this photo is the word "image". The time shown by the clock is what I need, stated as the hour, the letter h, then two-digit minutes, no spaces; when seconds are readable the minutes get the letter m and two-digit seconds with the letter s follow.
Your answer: 10h17
